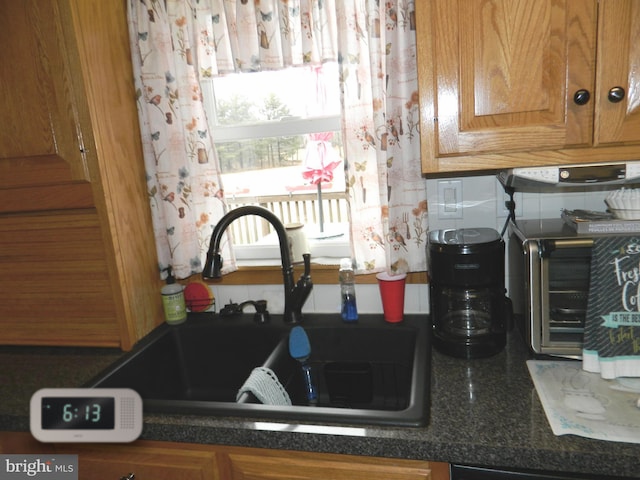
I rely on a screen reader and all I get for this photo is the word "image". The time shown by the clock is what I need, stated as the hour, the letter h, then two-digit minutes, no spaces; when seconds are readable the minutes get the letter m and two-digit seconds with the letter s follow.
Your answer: 6h13
